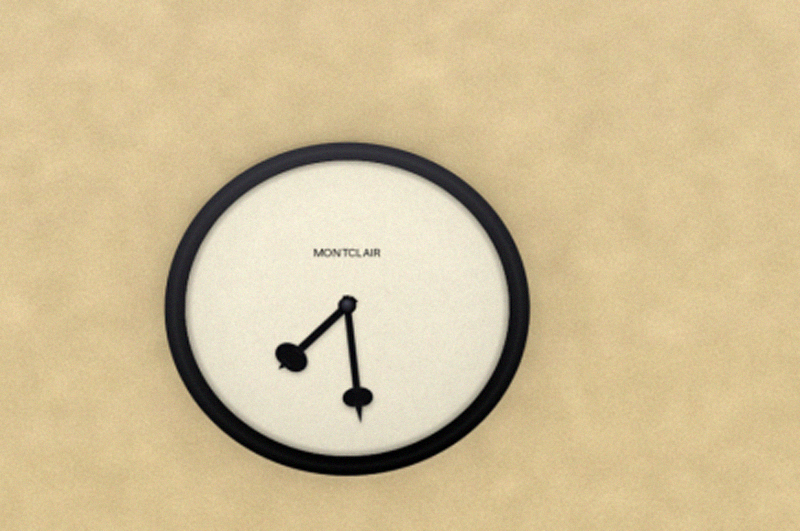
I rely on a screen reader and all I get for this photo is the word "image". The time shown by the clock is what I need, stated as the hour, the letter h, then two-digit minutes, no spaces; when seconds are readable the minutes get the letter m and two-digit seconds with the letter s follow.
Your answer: 7h29
